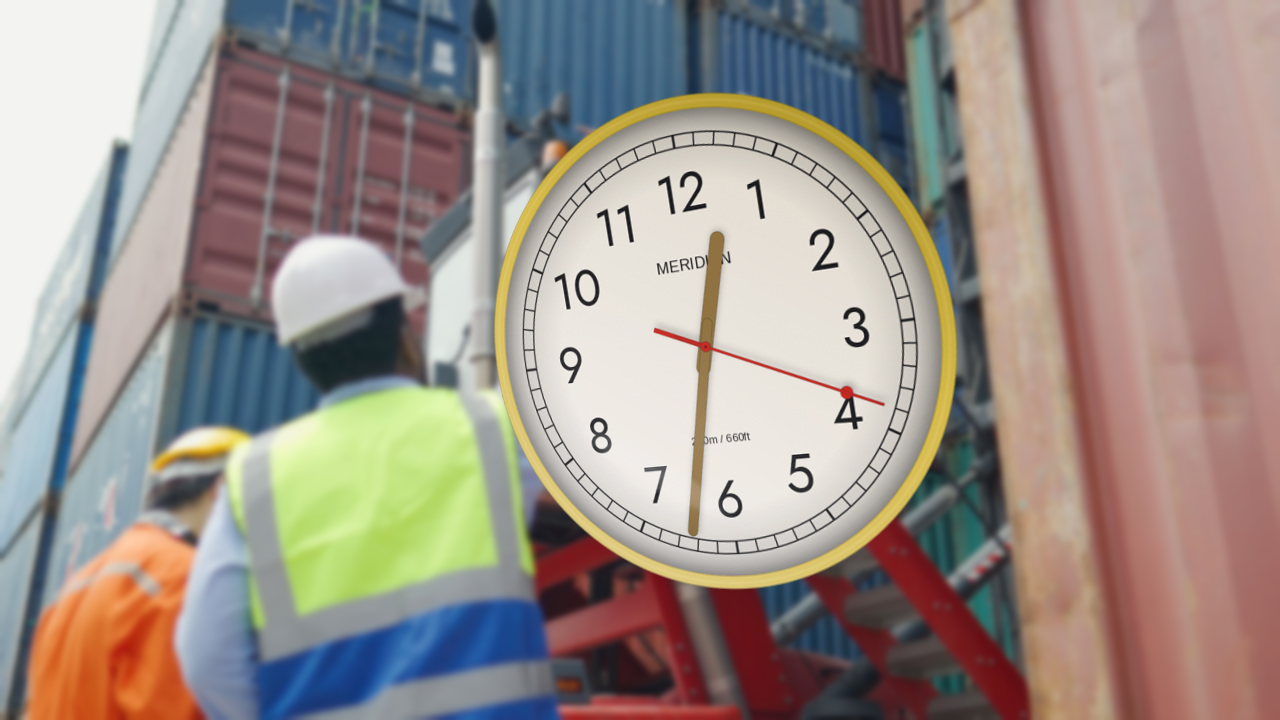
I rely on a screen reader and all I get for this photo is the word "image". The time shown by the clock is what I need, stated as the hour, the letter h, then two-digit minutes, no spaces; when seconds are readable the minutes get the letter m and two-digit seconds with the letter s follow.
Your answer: 12h32m19s
